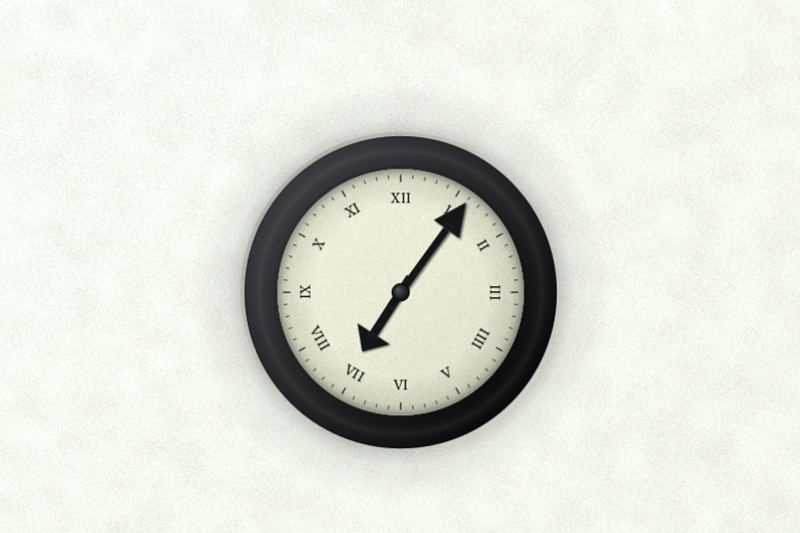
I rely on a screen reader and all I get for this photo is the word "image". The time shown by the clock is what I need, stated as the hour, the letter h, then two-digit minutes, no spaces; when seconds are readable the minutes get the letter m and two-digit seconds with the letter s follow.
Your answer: 7h06
